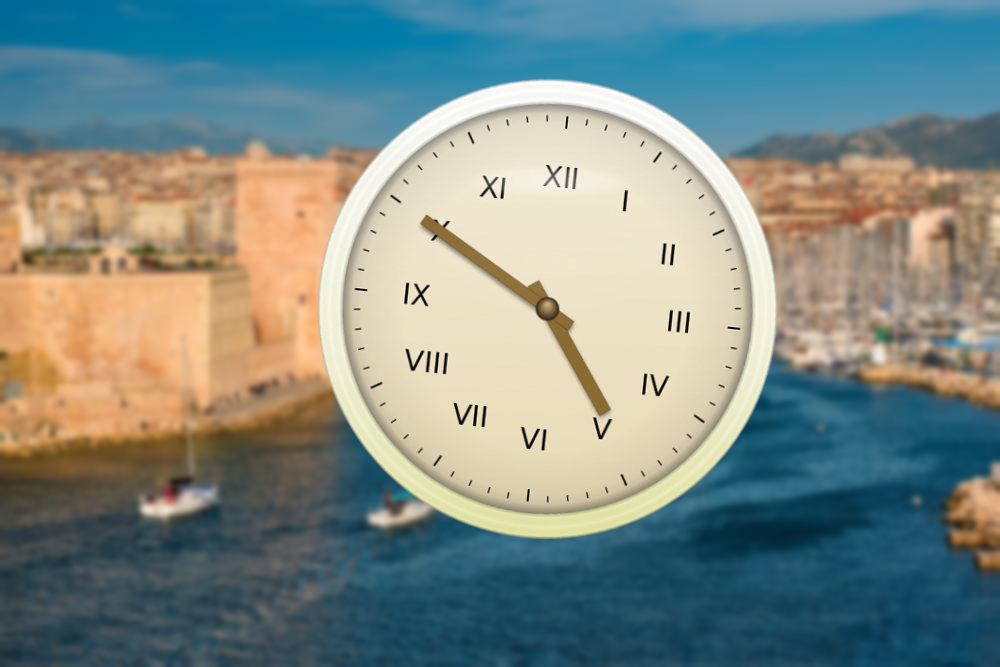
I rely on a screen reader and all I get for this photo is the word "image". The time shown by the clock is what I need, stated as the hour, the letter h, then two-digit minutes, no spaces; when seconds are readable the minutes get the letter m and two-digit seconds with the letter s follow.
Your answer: 4h50
